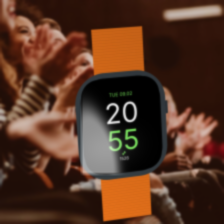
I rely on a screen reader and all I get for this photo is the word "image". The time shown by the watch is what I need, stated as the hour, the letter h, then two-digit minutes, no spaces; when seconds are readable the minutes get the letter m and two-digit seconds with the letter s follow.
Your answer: 20h55
